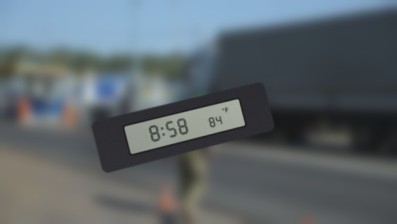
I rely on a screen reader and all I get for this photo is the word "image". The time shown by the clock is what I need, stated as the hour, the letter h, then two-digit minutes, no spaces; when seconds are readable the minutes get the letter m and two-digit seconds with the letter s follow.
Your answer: 8h58
